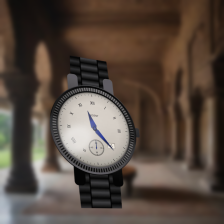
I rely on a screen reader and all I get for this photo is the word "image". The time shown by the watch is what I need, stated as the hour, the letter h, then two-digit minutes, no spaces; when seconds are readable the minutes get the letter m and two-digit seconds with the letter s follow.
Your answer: 11h23
